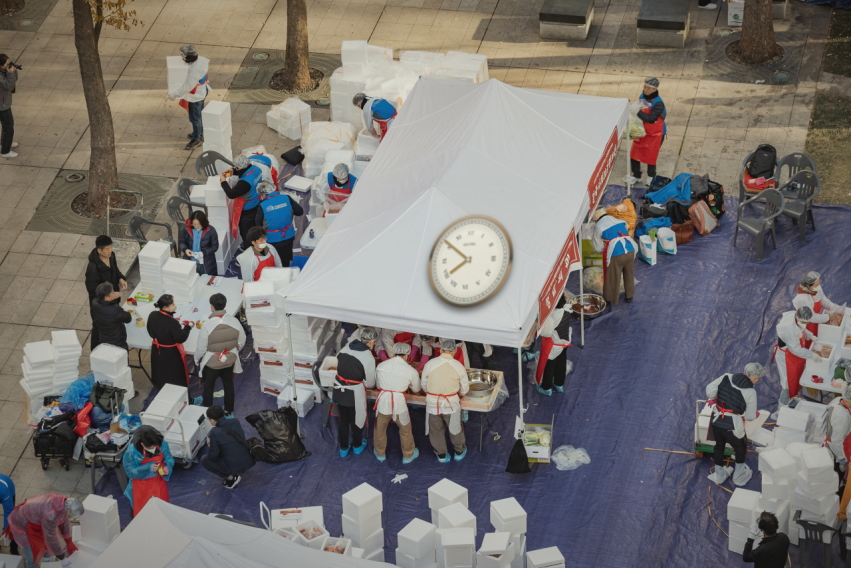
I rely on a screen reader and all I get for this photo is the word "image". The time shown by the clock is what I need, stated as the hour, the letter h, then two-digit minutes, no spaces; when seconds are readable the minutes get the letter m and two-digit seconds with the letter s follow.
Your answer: 7h51
